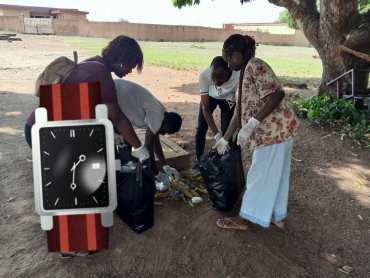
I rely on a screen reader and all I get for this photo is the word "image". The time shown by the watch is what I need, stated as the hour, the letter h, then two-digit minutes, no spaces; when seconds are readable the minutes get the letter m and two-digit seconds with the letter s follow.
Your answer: 1h31
